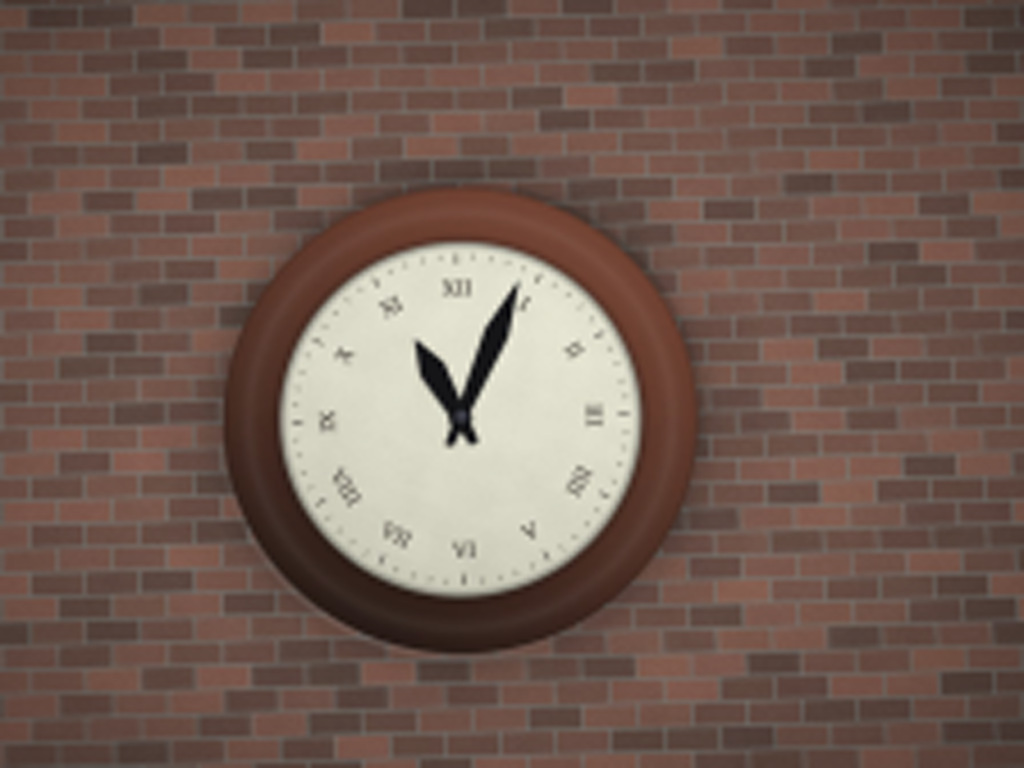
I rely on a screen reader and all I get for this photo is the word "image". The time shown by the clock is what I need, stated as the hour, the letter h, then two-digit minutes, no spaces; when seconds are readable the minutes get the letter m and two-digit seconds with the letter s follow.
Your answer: 11h04
